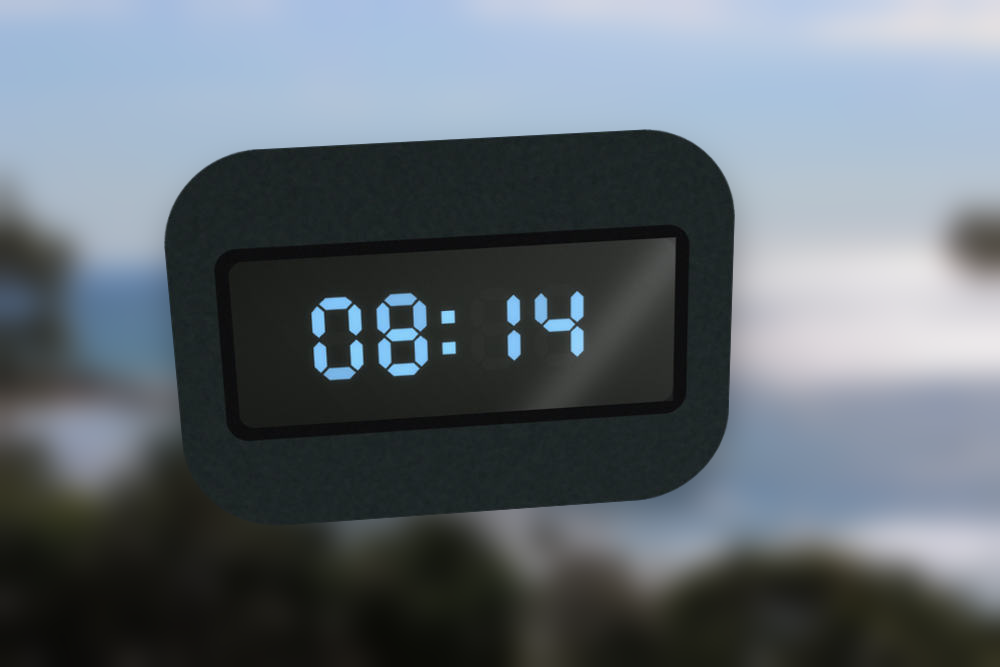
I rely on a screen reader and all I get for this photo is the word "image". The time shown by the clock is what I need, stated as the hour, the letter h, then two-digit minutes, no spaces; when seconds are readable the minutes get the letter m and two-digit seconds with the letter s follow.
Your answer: 8h14
